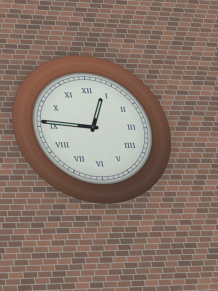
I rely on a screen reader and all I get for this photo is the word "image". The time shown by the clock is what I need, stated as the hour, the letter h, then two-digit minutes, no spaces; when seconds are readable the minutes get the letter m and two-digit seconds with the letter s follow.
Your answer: 12h46
